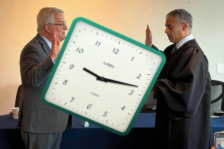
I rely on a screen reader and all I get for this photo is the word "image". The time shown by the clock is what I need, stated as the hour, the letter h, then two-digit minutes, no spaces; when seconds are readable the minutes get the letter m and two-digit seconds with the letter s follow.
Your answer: 9h13
